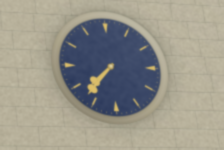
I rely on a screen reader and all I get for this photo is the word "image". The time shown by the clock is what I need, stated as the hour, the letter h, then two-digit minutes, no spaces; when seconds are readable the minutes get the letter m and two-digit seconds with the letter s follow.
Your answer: 7h37
